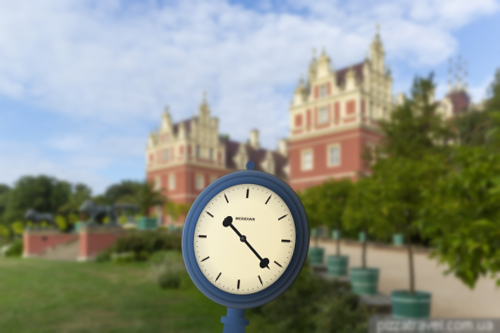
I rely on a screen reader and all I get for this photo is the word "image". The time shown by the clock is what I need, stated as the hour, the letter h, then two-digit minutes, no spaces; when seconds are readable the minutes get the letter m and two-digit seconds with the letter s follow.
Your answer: 10h22
